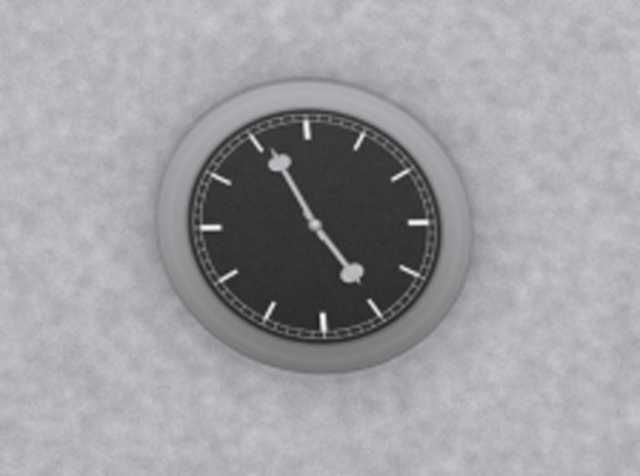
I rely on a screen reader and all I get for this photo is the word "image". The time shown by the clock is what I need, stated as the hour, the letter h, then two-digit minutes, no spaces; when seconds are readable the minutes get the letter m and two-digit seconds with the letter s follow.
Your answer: 4h56
